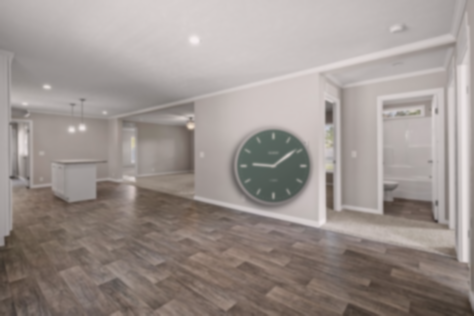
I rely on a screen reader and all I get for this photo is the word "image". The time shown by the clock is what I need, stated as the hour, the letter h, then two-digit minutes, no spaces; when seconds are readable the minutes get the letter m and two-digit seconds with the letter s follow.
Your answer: 9h09
